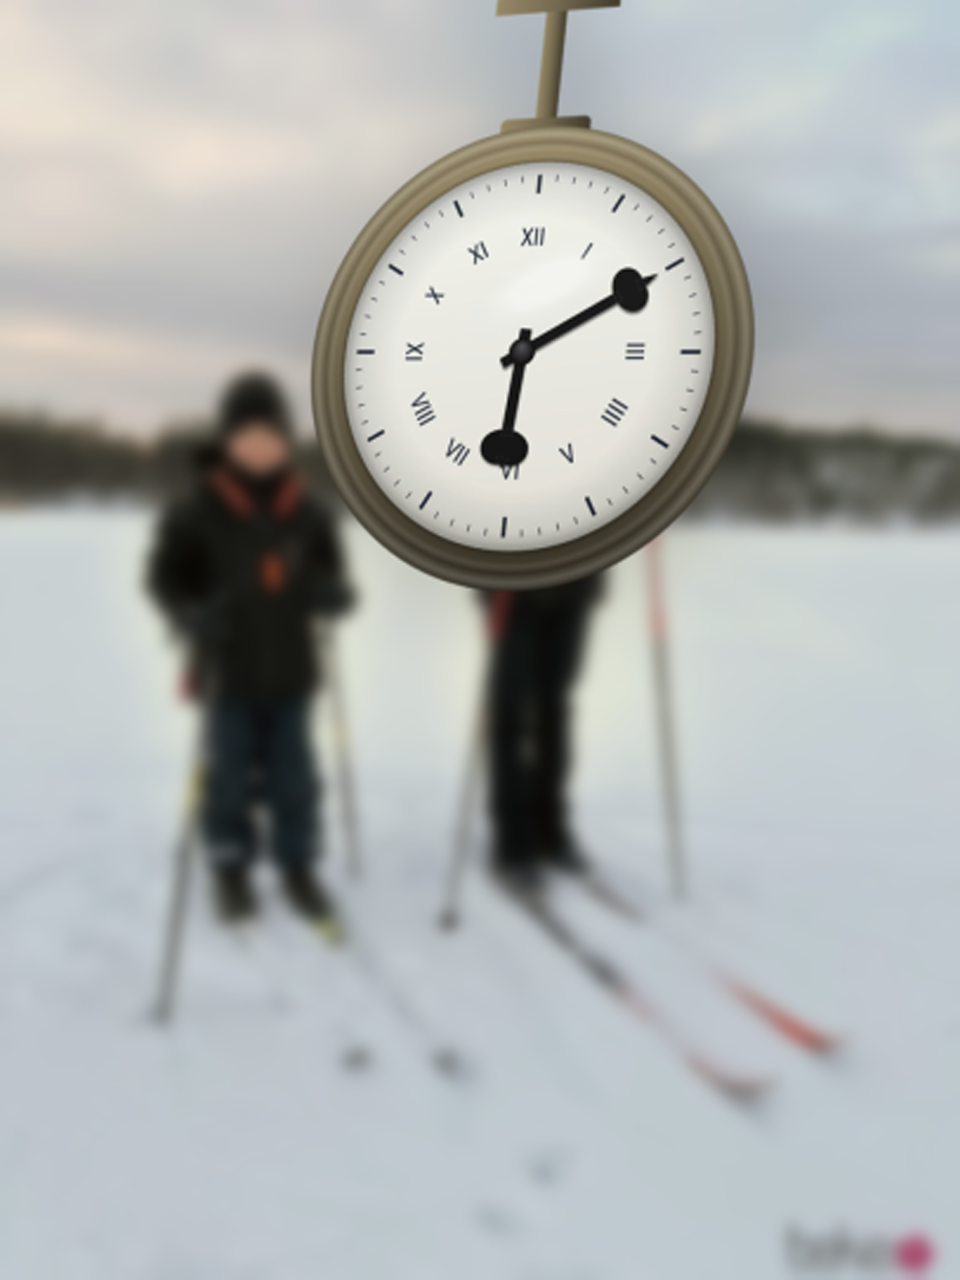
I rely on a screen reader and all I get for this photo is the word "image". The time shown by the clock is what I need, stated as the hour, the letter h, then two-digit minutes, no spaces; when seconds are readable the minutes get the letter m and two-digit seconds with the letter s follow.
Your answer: 6h10
